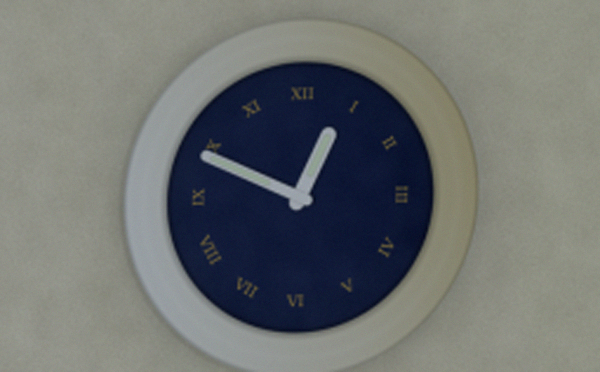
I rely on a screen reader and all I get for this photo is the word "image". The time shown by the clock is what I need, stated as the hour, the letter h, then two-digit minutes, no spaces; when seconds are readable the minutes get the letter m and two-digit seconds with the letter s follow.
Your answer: 12h49
